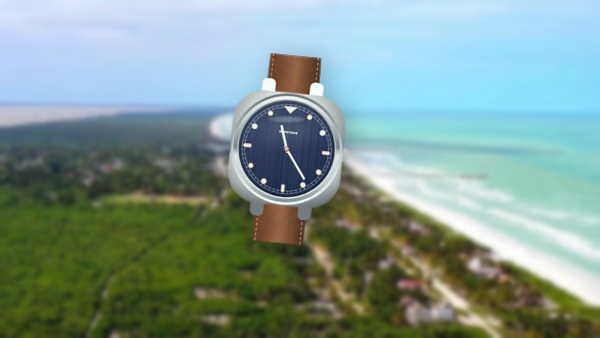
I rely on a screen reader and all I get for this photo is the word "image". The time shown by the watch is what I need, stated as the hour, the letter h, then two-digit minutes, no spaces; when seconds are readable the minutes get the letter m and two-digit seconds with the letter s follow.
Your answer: 11h24
